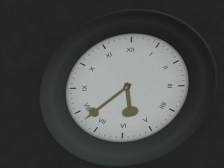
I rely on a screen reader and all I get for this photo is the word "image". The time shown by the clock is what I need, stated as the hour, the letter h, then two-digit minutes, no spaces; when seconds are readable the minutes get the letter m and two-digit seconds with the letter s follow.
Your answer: 5h38
